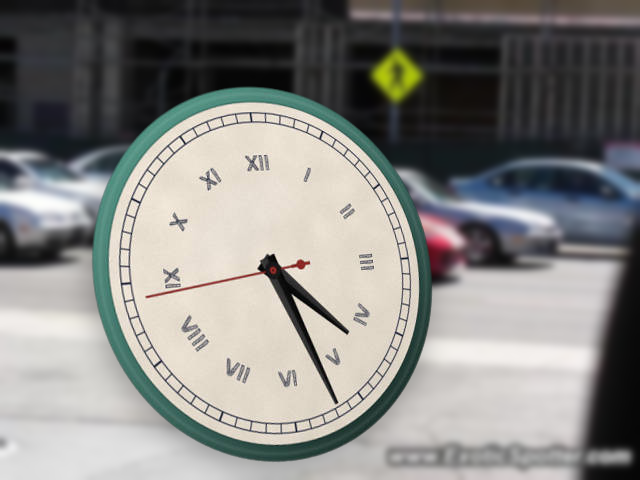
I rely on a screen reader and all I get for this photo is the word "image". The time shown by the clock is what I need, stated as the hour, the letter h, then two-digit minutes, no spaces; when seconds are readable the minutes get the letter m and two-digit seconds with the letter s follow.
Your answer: 4h26m44s
